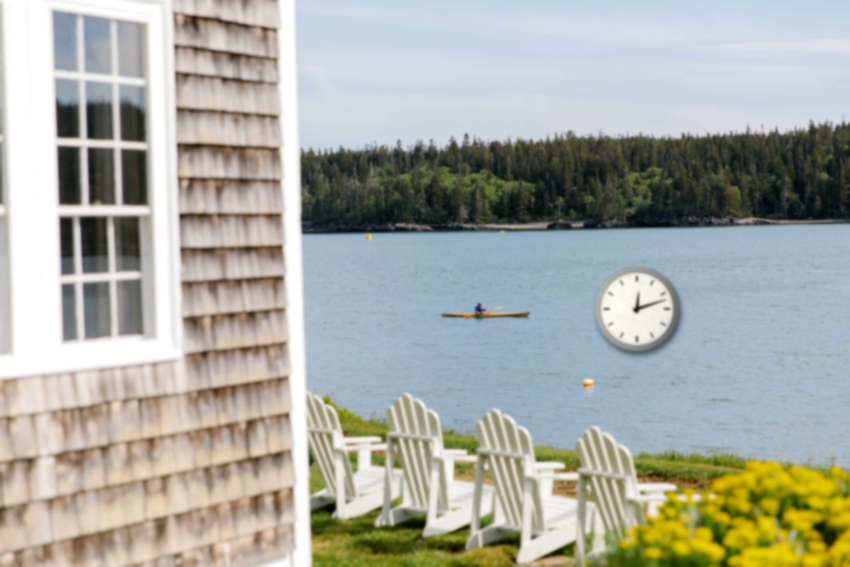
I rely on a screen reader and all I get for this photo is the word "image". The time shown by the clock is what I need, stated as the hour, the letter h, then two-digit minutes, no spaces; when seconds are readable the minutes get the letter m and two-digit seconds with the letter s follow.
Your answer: 12h12
